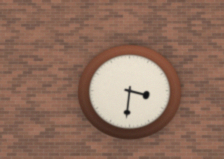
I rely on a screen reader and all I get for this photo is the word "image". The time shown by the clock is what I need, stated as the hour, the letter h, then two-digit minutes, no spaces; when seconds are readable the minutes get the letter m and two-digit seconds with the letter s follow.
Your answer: 3h31
